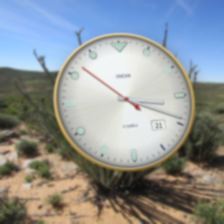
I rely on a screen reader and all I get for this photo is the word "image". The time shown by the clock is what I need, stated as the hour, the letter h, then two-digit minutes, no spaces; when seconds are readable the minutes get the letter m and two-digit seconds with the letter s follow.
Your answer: 3h18m52s
